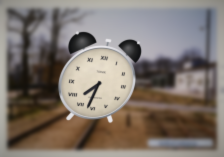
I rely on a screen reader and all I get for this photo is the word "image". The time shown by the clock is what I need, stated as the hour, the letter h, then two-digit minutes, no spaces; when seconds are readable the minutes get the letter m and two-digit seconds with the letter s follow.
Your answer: 7h32
